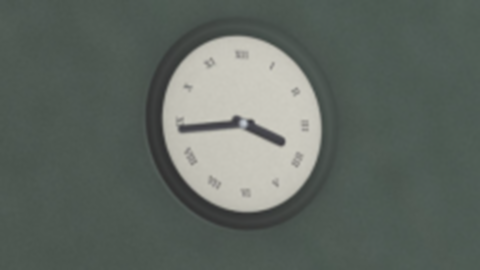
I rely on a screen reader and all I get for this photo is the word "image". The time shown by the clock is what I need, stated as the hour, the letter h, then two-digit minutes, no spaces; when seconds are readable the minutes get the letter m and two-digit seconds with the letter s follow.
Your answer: 3h44
